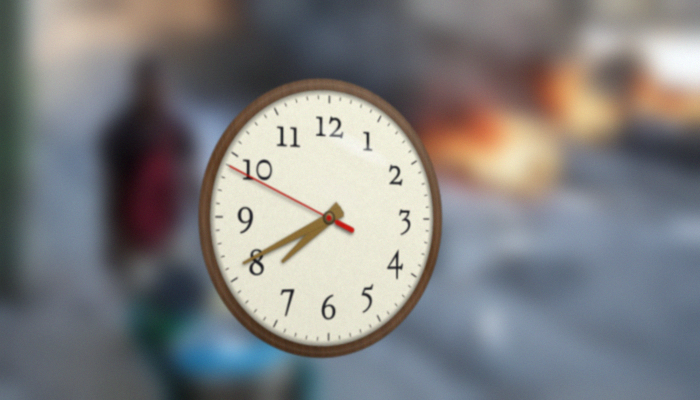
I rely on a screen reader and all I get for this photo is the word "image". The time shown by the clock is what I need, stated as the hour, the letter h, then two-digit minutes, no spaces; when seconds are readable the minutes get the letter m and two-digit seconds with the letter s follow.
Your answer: 7h40m49s
